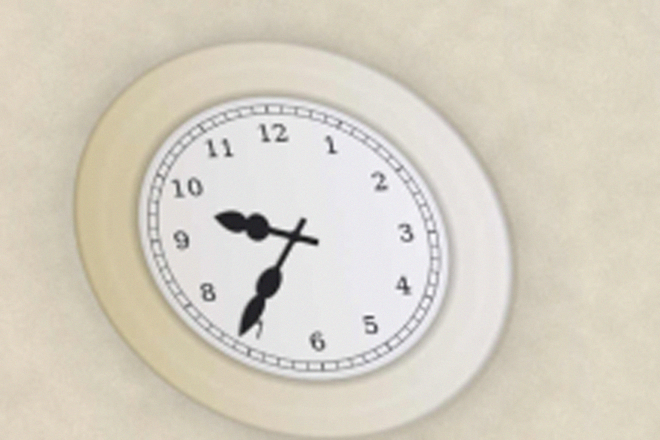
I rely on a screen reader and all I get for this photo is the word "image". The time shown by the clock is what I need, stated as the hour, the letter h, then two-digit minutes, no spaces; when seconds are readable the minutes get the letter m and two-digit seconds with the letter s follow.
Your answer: 9h36
